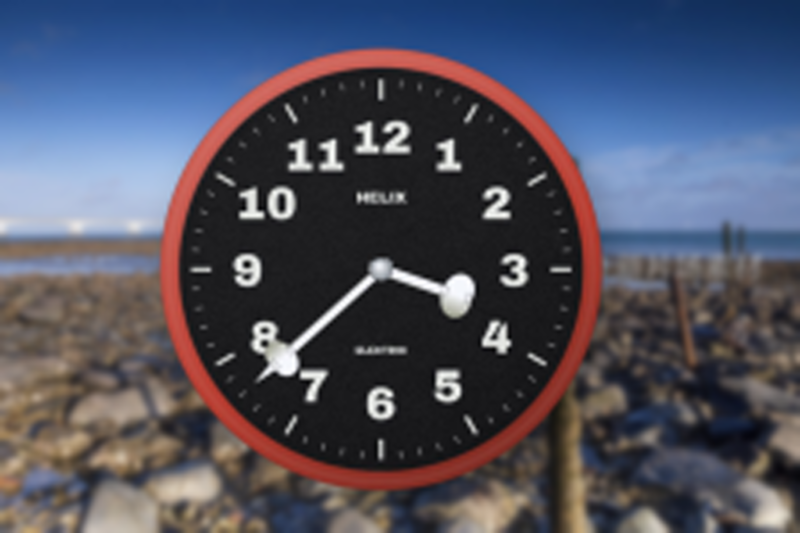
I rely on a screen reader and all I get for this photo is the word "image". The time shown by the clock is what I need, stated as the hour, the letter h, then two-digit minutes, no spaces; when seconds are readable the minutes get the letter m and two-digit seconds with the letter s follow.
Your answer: 3h38
